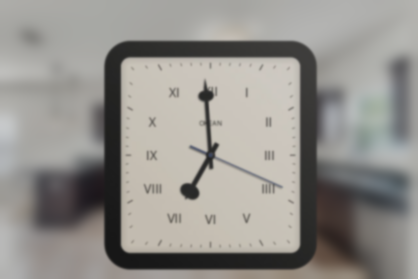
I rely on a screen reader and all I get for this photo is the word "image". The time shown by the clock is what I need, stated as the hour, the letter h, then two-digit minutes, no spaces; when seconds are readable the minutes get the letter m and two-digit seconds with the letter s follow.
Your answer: 6h59m19s
